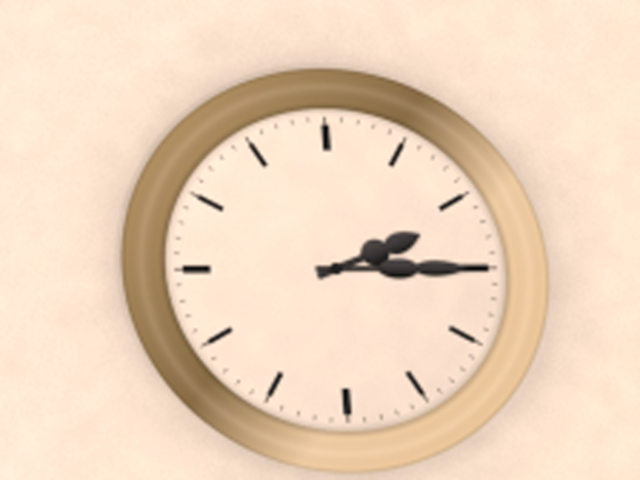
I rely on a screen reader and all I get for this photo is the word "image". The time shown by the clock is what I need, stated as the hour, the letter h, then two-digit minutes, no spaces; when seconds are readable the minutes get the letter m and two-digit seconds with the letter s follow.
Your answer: 2h15
